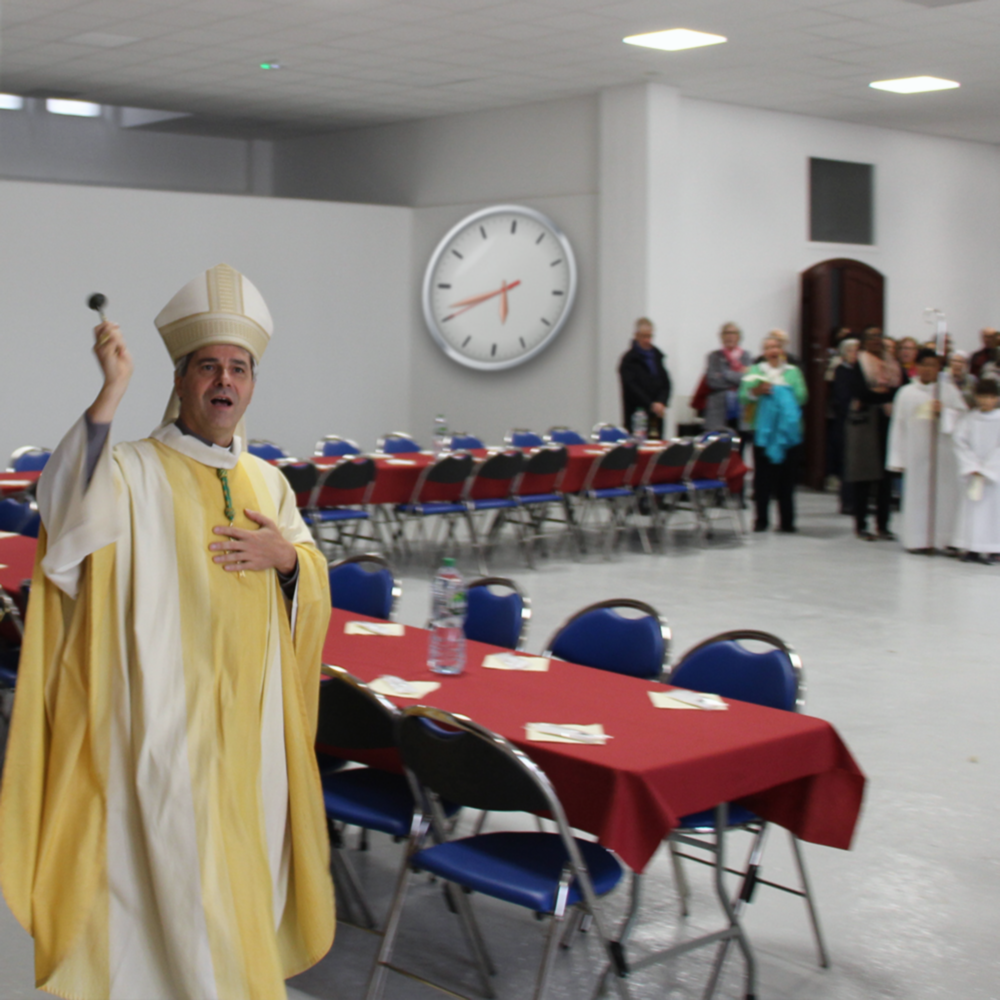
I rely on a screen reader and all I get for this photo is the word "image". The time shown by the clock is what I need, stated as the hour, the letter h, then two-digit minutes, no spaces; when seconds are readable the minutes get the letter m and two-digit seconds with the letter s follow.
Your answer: 5h41m40s
